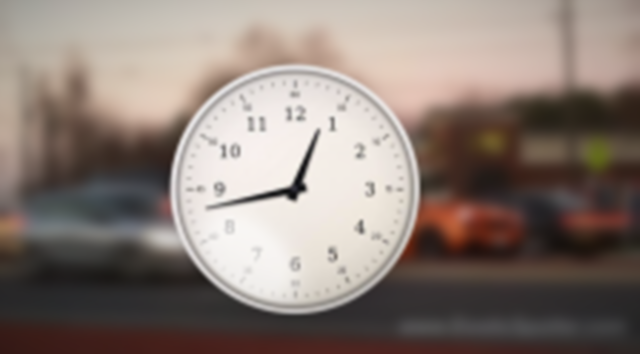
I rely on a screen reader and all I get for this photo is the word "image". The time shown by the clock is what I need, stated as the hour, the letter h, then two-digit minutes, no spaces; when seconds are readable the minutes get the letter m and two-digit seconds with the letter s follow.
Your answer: 12h43
